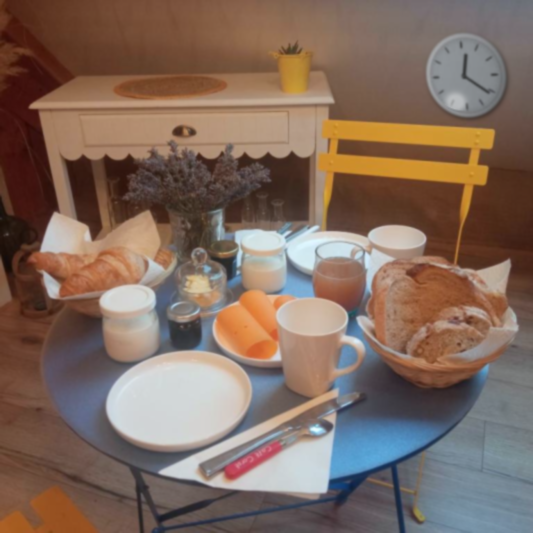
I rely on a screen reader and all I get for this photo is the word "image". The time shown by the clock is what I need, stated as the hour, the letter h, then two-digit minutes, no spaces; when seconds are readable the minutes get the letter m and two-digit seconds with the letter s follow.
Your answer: 12h21
